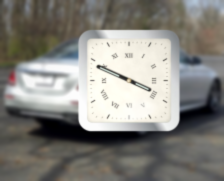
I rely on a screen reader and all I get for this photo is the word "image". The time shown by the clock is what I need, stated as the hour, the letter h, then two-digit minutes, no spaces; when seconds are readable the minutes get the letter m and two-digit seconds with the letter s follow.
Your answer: 3h49
